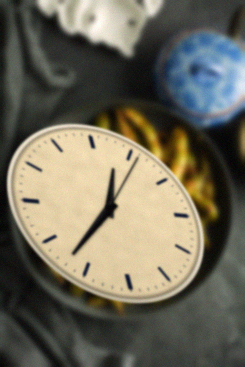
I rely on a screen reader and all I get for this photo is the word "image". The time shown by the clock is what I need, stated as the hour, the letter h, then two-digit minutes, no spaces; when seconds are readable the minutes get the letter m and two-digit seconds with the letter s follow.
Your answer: 12h37m06s
